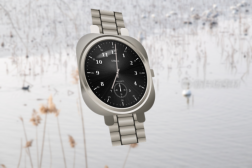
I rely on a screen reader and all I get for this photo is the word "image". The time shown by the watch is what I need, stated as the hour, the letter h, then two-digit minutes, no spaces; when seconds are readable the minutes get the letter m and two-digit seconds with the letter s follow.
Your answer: 7h01
